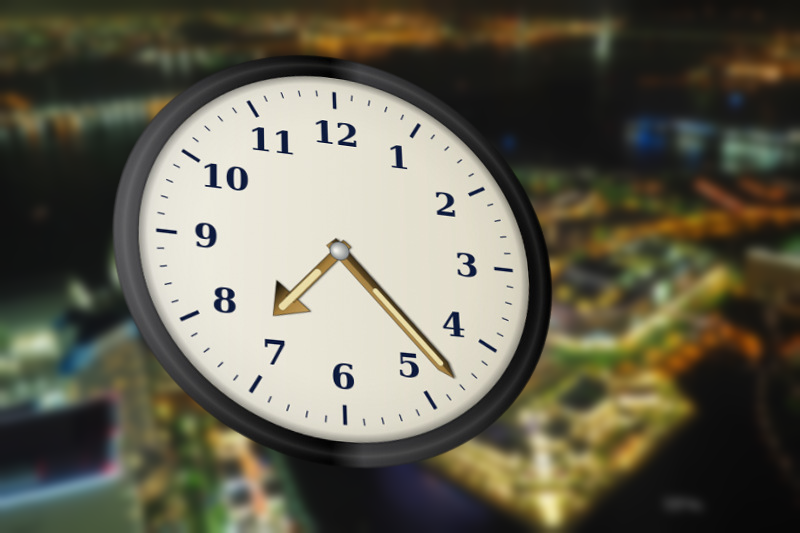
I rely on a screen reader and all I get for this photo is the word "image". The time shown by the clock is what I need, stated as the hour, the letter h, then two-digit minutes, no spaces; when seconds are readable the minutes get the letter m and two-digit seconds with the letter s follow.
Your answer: 7h23
